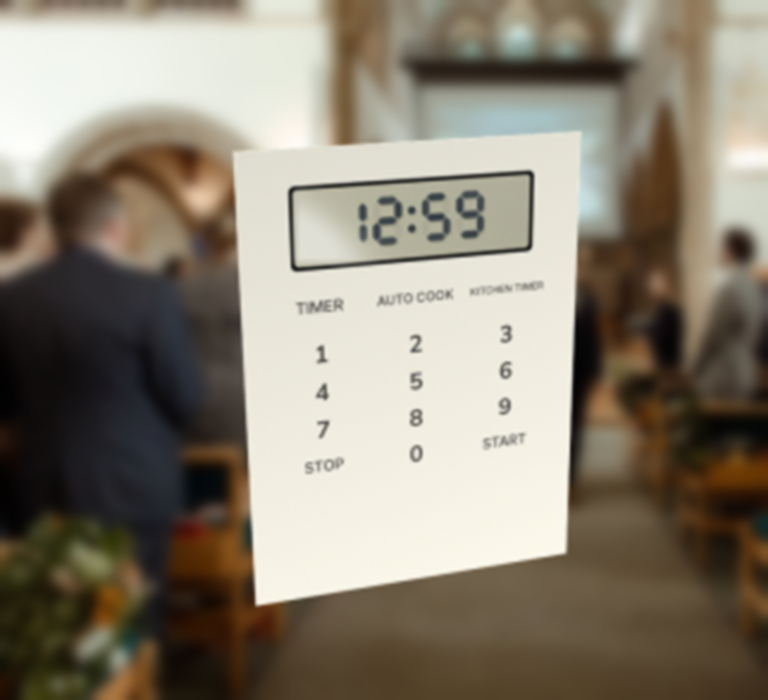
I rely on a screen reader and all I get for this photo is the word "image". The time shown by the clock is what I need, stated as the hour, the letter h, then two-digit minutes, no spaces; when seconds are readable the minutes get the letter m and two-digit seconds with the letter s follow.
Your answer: 12h59
